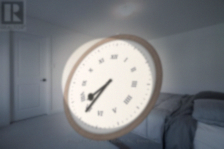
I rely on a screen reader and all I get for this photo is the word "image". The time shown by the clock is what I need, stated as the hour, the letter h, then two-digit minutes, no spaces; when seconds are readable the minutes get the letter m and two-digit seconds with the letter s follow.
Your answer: 7h35
